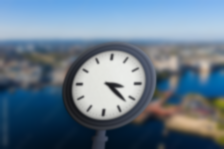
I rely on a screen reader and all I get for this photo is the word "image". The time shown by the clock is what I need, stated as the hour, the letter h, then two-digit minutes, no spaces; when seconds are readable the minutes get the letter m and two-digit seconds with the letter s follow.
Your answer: 3h22
